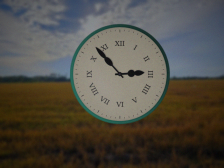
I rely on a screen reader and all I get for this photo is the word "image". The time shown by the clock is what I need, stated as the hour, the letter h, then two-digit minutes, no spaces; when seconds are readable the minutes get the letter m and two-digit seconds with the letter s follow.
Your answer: 2h53
